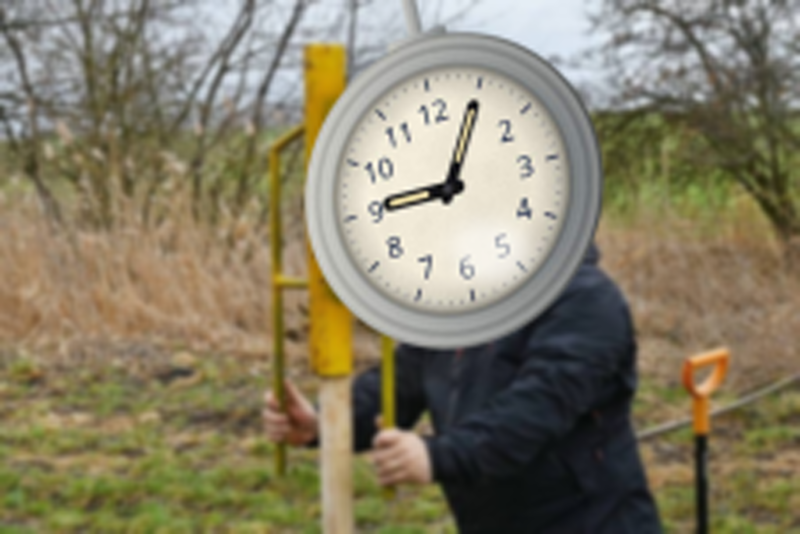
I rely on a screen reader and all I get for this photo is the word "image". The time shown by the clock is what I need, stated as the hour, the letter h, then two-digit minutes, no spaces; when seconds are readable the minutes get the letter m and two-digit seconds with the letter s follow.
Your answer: 9h05
